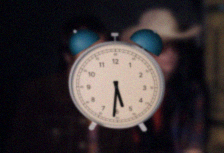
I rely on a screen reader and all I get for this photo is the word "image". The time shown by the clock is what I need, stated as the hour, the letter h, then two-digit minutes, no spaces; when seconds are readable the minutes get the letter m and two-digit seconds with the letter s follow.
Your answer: 5h31
